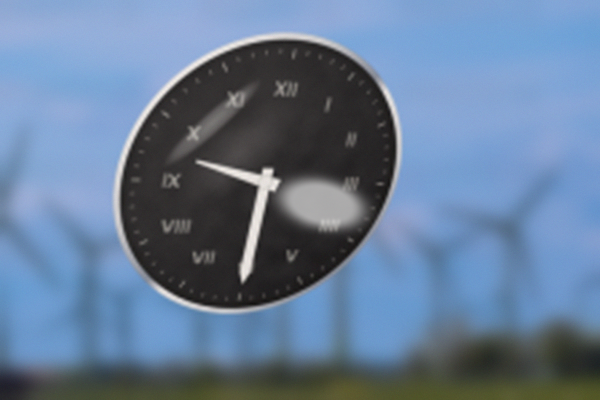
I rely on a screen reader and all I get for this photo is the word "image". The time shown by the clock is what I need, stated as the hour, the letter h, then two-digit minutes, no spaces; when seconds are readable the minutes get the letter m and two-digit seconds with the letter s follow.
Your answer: 9h30
